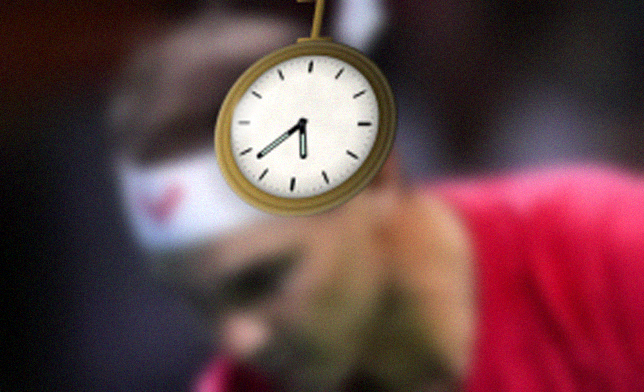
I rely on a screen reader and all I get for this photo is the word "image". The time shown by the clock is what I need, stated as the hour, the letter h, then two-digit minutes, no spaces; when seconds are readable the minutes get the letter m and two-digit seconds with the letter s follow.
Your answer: 5h38
